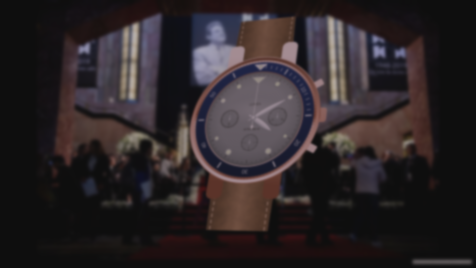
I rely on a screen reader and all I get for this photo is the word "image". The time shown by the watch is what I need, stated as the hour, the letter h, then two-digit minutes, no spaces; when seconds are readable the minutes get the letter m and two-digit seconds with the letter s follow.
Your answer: 4h10
